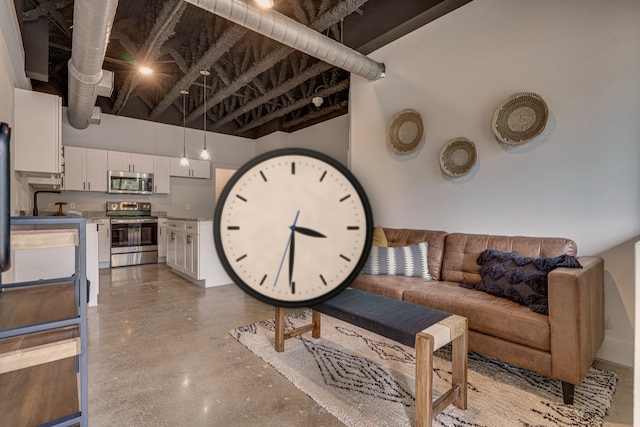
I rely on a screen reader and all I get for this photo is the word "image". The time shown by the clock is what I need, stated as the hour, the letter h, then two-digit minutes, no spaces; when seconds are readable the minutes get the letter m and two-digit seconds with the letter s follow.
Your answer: 3h30m33s
